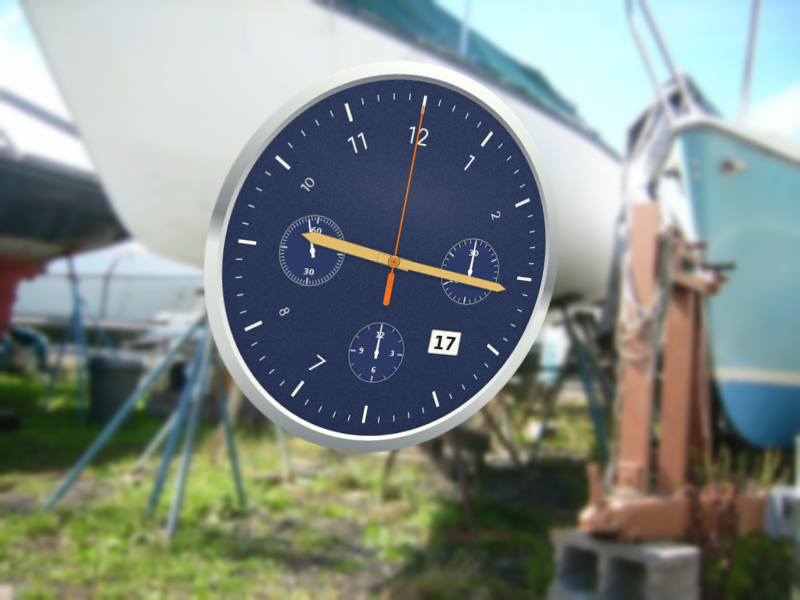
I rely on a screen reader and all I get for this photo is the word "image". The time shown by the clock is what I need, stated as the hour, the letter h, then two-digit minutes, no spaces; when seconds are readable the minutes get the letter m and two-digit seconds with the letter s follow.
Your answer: 9h15m57s
